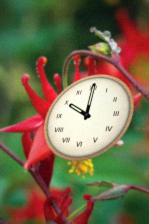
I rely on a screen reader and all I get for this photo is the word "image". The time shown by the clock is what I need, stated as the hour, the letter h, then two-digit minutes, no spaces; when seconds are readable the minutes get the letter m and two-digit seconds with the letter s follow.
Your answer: 10h00
